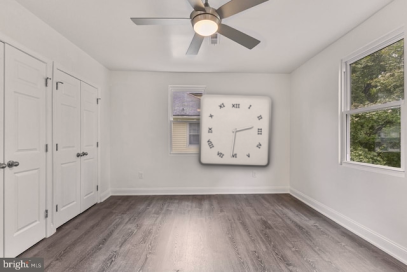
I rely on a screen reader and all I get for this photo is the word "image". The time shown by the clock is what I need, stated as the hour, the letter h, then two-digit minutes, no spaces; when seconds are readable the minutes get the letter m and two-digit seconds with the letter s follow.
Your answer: 2h31
